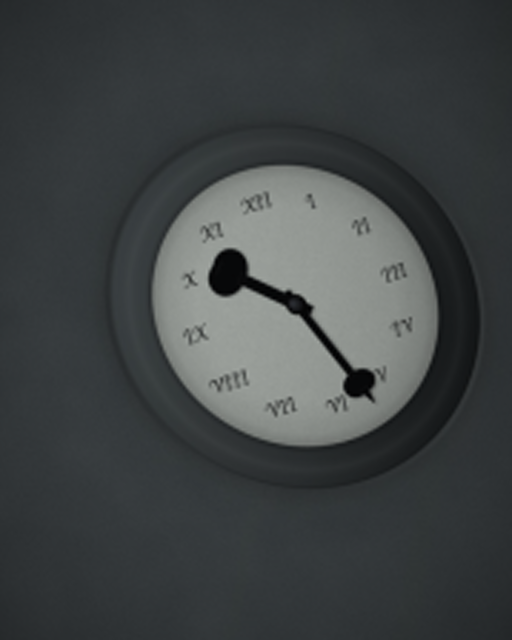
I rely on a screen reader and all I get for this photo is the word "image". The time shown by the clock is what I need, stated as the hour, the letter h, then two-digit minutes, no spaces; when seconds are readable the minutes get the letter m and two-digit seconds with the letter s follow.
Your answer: 10h27
